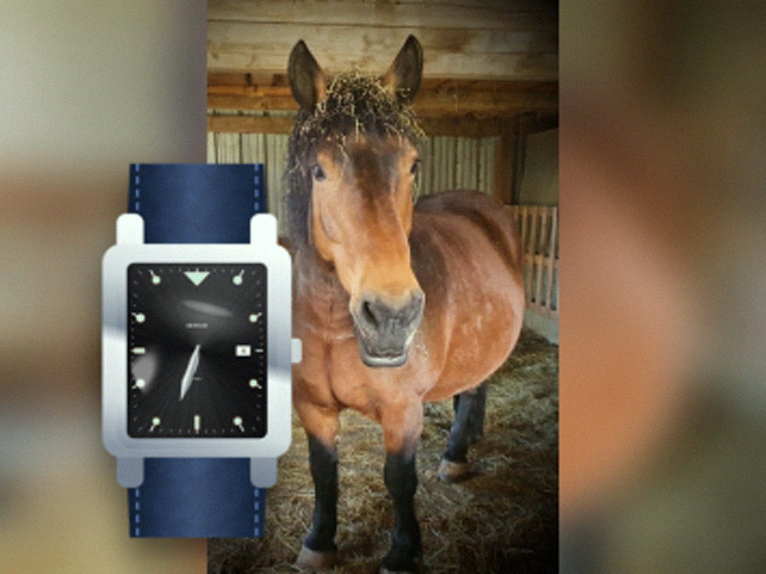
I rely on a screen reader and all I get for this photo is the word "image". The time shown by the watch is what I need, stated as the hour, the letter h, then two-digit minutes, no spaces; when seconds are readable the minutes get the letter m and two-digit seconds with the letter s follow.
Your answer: 6h33
